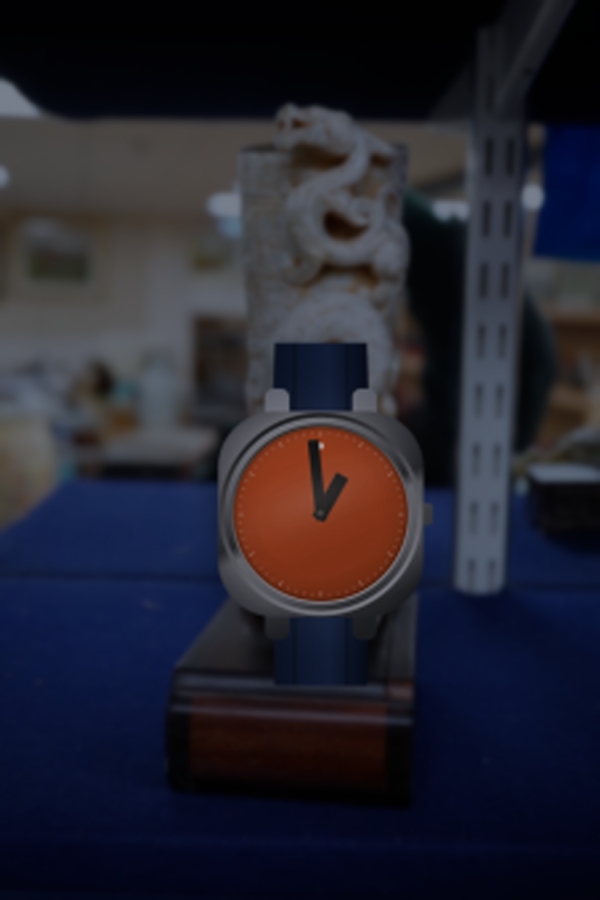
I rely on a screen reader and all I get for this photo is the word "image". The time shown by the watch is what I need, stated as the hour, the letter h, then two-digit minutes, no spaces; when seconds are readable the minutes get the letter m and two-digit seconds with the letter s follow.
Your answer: 12h59
